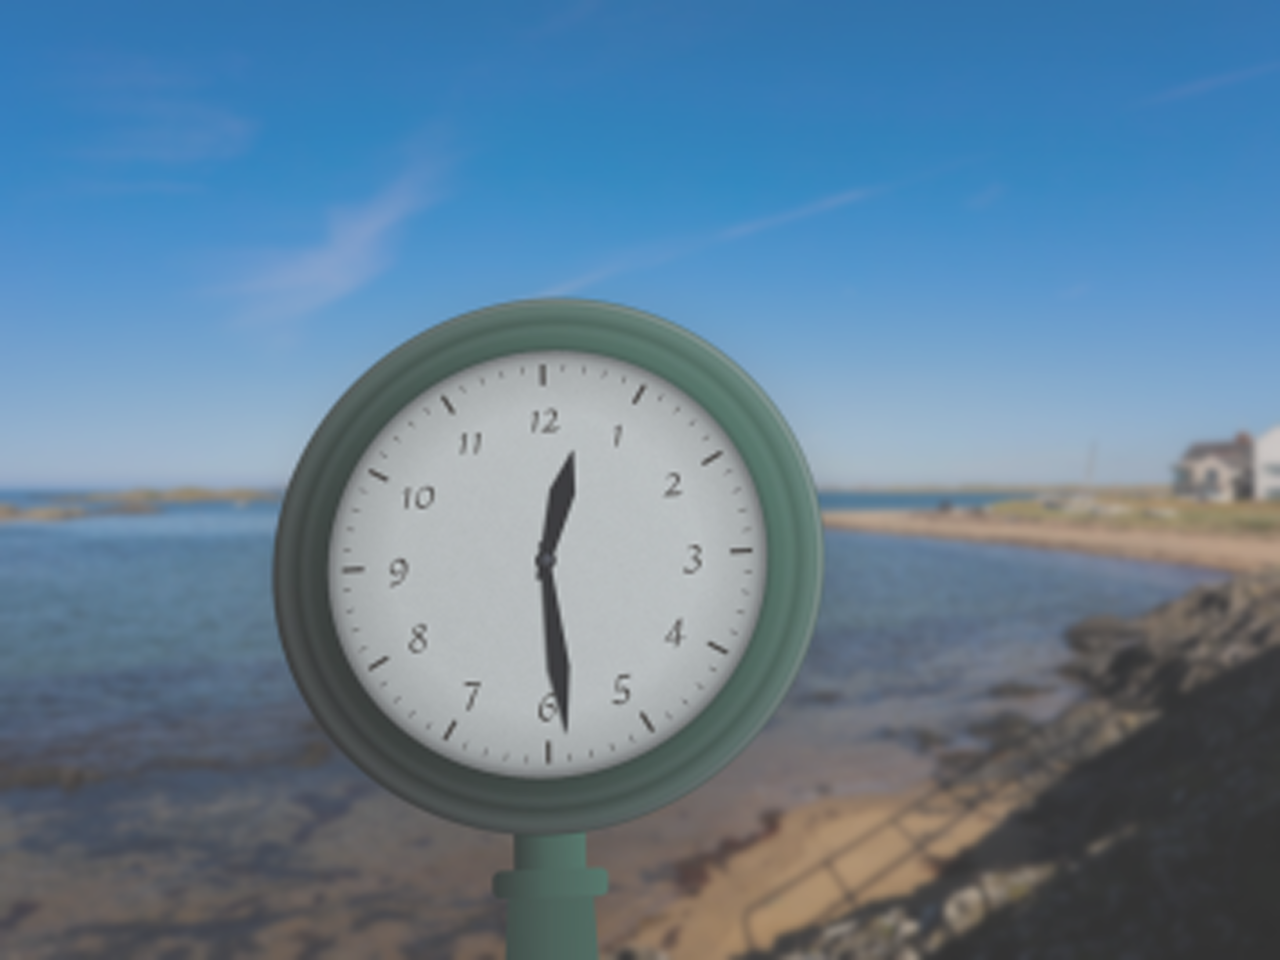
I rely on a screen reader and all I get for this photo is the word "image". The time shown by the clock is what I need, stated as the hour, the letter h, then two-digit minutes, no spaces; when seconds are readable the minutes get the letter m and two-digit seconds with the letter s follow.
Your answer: 12h29
